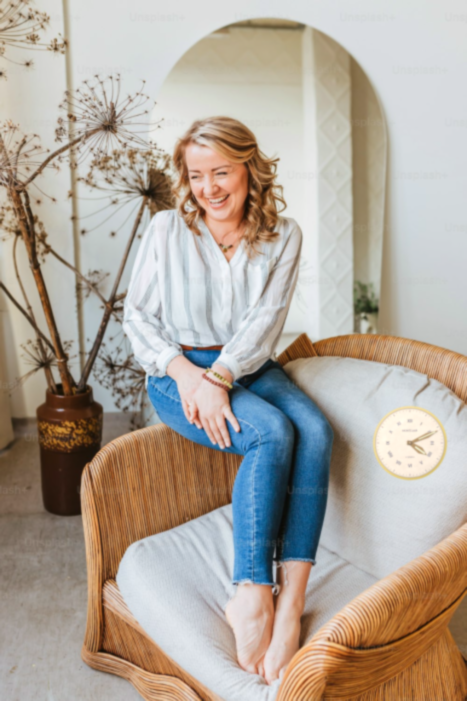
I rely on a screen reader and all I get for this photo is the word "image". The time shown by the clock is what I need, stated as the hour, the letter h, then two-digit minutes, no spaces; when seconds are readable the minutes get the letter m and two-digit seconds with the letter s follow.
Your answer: 4h11
